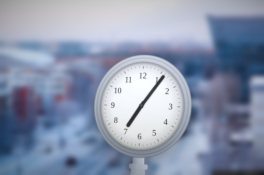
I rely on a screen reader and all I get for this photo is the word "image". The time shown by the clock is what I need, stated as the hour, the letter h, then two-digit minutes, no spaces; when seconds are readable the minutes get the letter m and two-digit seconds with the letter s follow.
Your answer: 7h06
